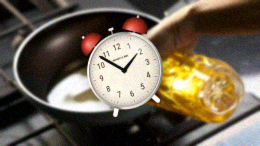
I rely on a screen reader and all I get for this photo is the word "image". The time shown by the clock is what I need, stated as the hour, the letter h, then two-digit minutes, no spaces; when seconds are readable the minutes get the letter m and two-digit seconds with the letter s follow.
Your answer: 1h53
